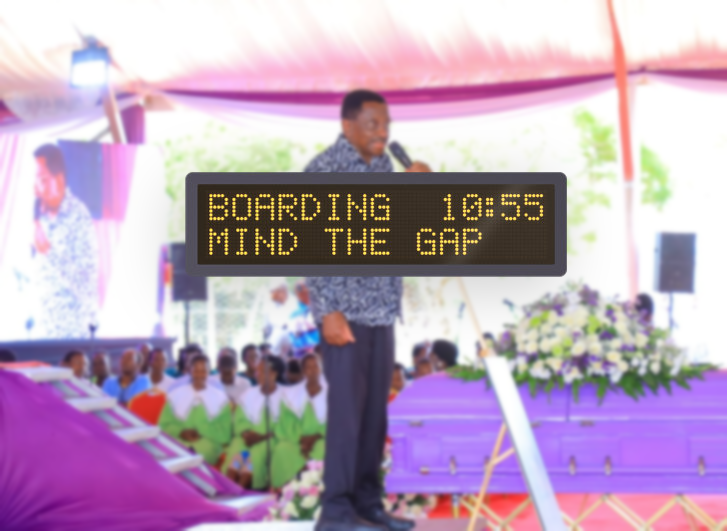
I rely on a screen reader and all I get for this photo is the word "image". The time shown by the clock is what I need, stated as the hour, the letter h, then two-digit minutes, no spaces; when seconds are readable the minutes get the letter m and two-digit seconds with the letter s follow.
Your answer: 10h55
